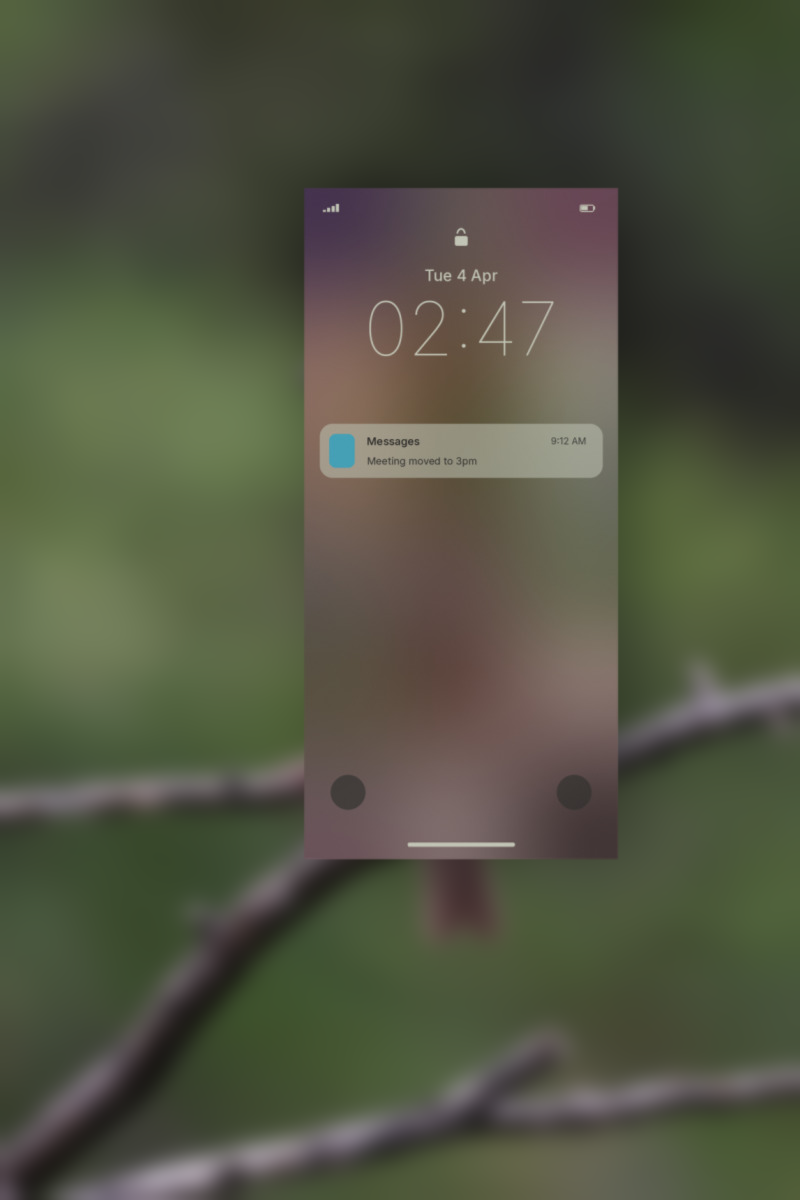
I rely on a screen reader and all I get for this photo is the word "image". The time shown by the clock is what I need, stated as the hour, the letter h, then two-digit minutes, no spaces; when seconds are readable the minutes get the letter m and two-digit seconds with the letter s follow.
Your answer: 2h47
